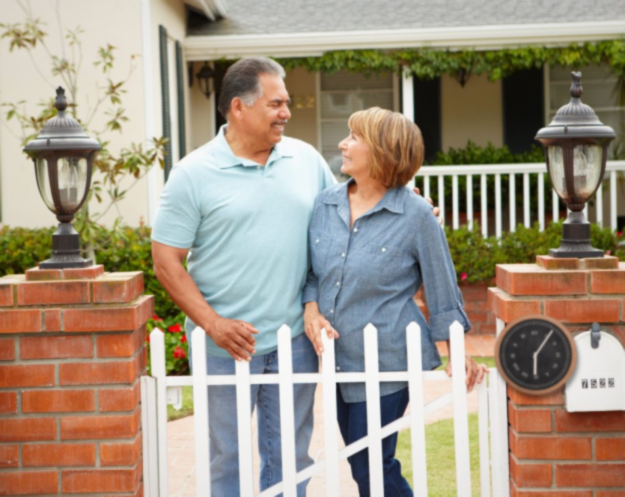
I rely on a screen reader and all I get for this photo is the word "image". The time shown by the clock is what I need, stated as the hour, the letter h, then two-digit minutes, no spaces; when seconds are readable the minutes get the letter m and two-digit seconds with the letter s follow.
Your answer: 6h06
